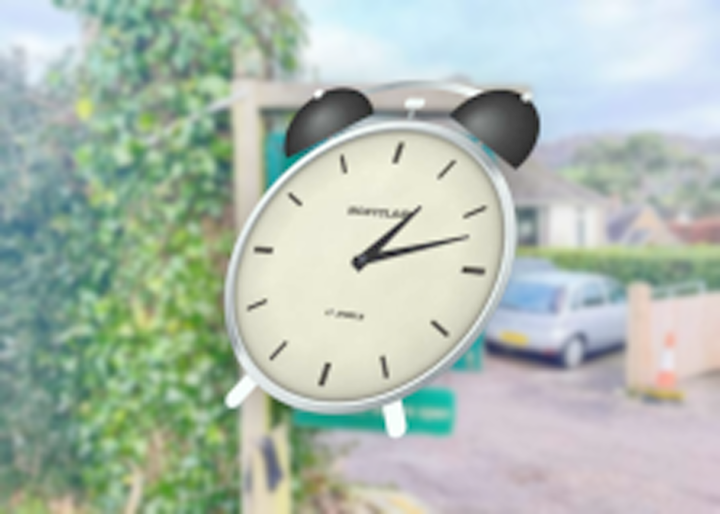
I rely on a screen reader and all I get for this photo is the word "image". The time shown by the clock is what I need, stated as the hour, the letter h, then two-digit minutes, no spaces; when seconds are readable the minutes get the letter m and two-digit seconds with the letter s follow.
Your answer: 1h12
